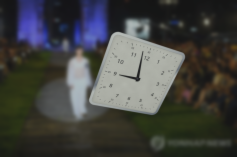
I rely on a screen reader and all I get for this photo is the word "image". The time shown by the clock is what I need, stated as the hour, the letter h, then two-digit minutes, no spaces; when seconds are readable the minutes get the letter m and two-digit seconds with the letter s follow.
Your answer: 8h58
